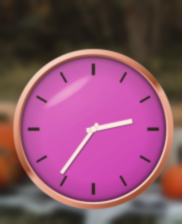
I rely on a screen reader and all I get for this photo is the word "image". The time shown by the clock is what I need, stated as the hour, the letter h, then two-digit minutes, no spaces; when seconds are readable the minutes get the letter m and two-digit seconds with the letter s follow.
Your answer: 2h36
